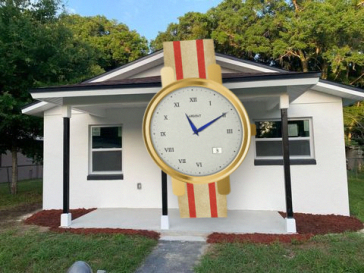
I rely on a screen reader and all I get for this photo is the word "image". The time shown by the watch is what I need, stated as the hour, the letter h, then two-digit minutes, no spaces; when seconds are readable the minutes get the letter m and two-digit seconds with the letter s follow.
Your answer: 11h10
